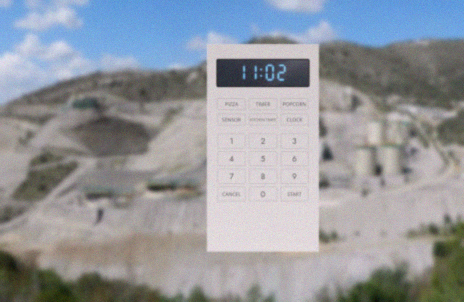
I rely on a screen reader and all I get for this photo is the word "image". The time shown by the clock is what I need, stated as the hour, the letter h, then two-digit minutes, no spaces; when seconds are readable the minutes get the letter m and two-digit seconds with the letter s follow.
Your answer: 11h02
